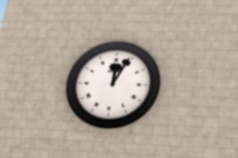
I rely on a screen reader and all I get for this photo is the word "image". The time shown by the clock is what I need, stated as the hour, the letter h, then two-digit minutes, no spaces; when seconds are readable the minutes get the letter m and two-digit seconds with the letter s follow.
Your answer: 12h04
